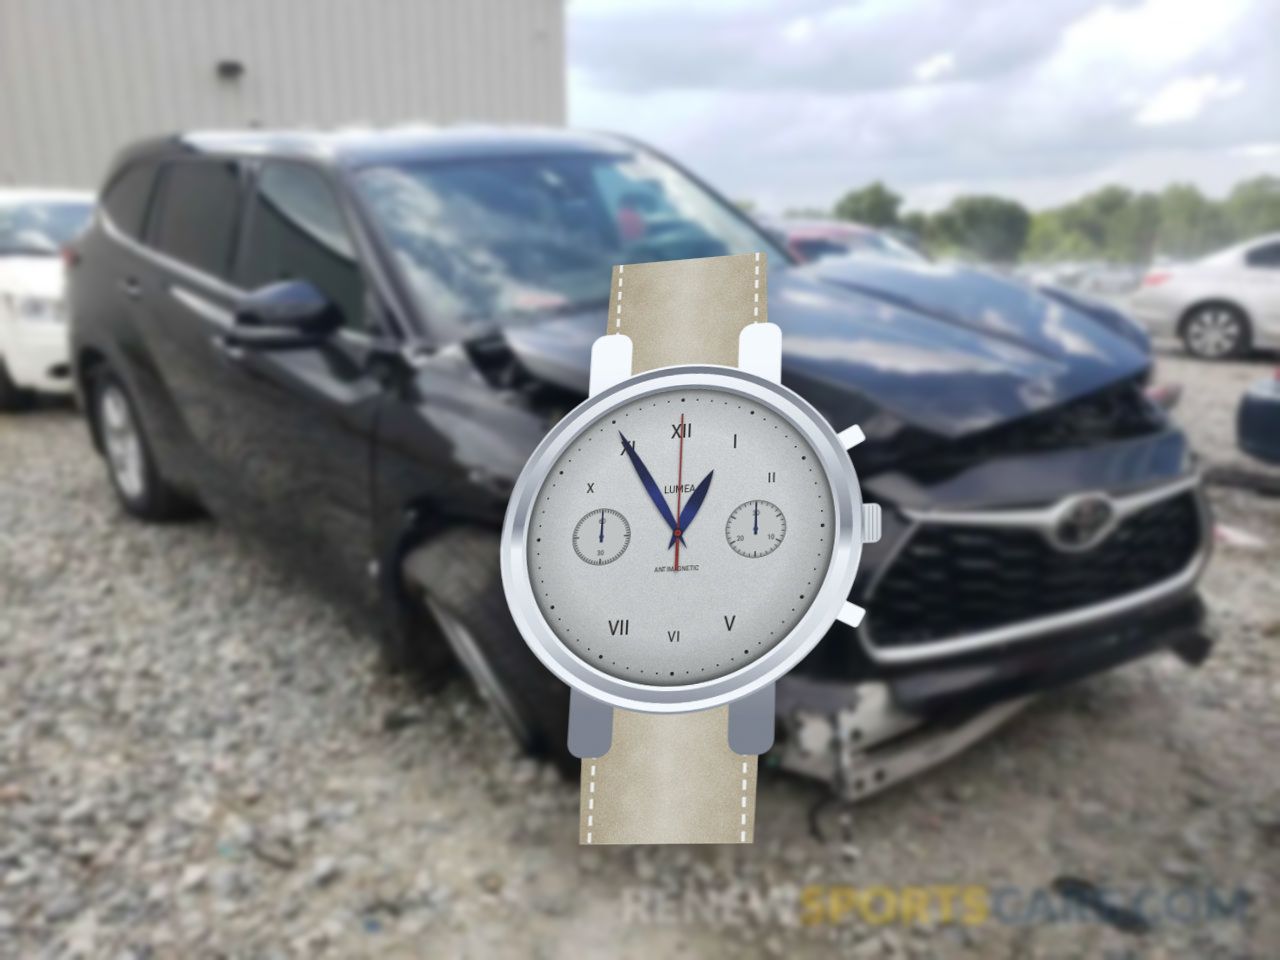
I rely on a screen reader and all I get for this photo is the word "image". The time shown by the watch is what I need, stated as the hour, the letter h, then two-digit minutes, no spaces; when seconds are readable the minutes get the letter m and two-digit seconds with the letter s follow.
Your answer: 12h55
